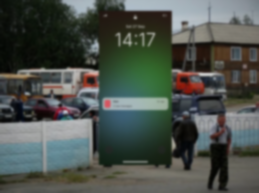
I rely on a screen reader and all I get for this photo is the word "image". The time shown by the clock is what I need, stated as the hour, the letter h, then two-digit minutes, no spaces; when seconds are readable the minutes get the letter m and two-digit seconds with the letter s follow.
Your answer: 14h17
